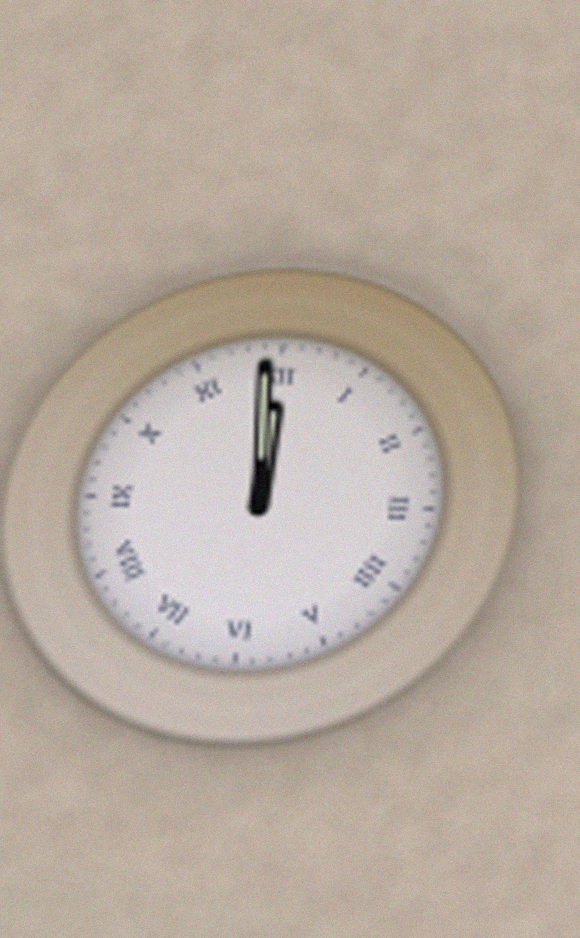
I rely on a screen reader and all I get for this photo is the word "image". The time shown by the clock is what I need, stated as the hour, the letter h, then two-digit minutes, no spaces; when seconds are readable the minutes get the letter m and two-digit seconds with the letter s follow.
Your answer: 11h59
